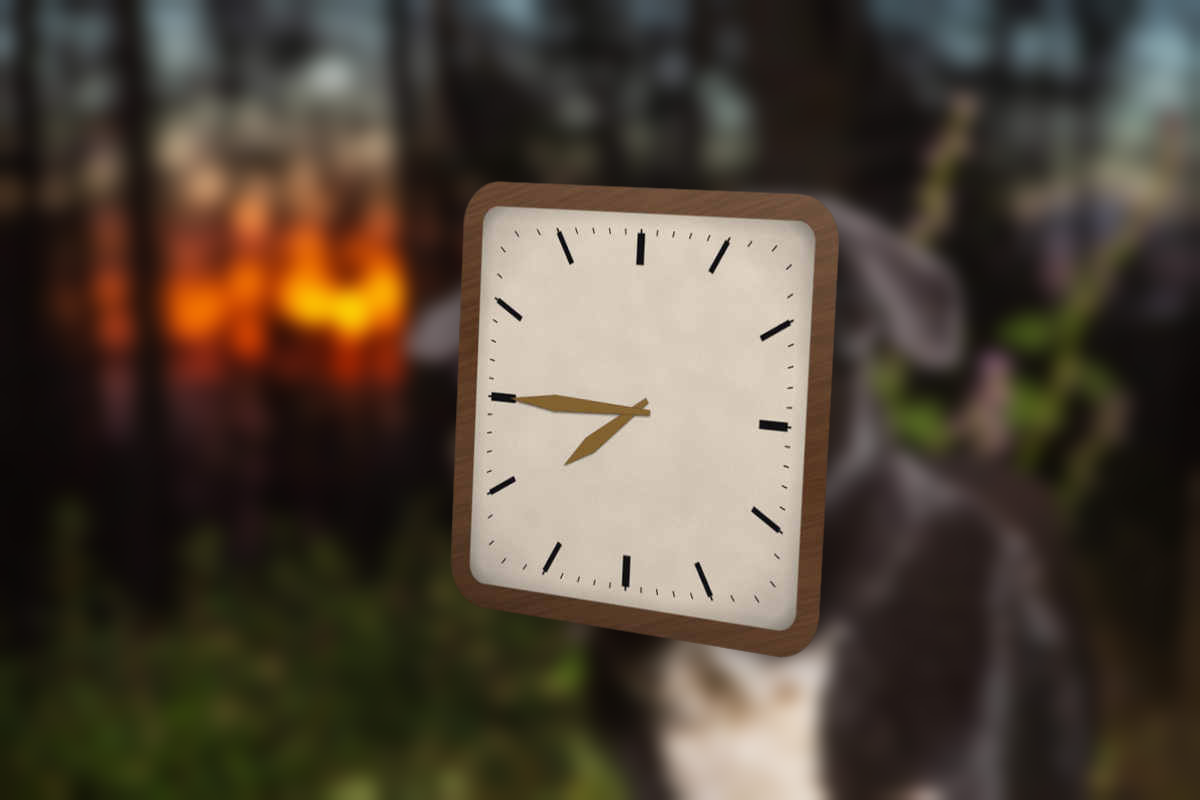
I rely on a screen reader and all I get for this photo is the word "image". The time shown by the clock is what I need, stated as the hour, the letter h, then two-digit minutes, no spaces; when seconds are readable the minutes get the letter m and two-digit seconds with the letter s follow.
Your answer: 7h45
